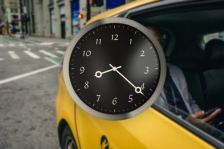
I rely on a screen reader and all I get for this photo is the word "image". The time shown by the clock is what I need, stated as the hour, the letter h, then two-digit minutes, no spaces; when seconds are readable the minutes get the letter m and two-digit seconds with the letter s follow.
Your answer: 8h22
